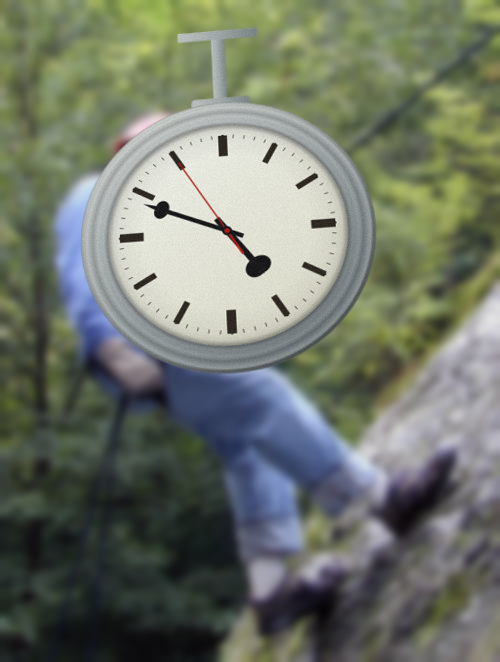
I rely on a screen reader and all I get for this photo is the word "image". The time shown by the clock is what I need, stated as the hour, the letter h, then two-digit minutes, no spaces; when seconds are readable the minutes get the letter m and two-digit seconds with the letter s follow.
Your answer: 4h48m55s
